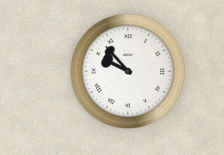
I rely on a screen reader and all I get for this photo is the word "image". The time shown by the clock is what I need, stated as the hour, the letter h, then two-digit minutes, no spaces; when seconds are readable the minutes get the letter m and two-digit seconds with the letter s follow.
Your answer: 9h53
